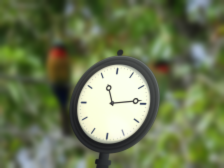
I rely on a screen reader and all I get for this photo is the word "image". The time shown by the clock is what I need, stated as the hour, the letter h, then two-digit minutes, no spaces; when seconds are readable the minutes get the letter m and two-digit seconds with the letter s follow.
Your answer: 11h14
